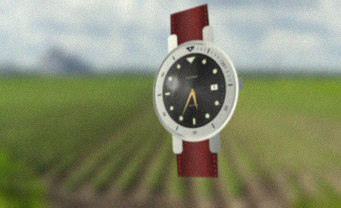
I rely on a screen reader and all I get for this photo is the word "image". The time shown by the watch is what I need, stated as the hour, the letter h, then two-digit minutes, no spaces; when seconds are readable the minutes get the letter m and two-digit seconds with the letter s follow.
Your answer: 5h35
